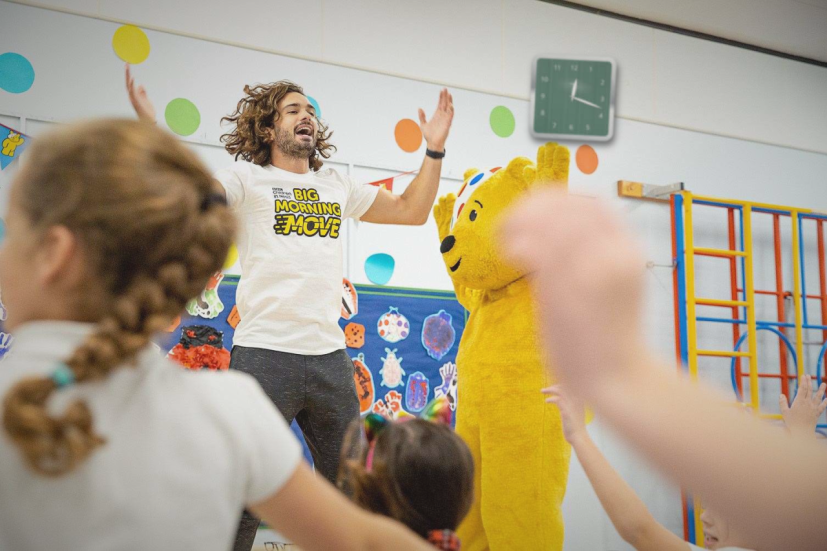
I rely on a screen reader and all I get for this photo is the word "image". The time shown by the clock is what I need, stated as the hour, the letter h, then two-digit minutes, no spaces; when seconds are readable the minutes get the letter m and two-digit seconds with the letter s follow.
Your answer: 12h18
